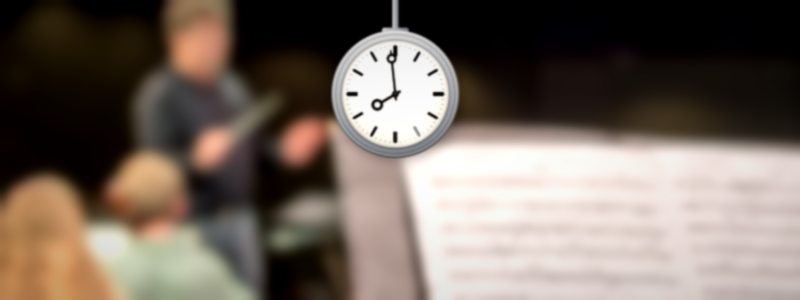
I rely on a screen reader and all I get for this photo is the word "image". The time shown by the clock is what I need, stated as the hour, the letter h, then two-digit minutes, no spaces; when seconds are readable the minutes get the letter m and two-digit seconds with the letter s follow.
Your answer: 7h59
